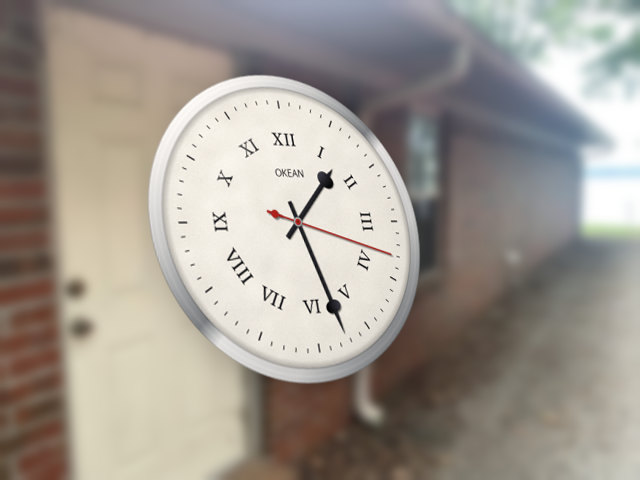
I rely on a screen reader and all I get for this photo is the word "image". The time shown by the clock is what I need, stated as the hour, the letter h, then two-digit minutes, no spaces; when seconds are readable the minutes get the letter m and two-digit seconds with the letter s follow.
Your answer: 1h27m18s
